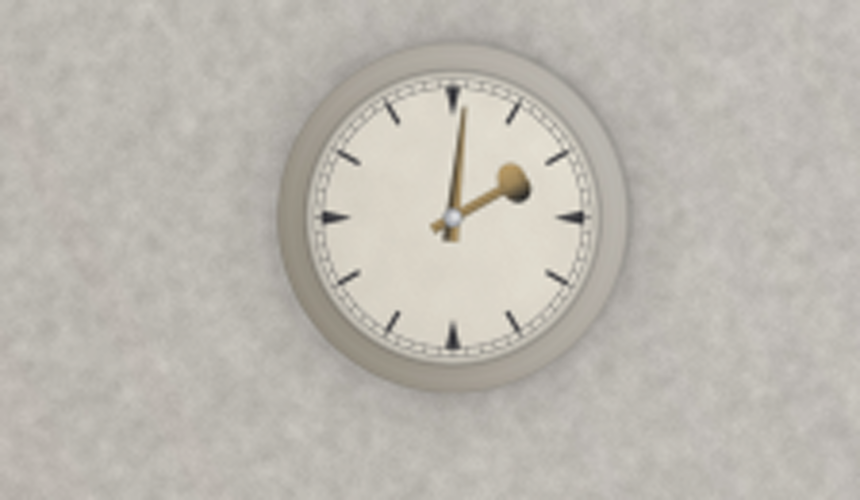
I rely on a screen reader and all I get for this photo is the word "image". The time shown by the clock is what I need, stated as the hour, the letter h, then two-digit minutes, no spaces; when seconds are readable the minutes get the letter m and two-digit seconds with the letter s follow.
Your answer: 2h01
